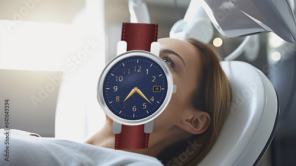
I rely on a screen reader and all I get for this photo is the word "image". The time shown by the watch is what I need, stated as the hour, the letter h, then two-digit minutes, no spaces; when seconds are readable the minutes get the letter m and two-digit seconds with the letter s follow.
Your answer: 7h22
